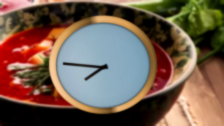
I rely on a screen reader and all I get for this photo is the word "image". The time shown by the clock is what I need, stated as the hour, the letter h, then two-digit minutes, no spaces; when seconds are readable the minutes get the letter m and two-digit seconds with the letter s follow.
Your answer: 7h46
